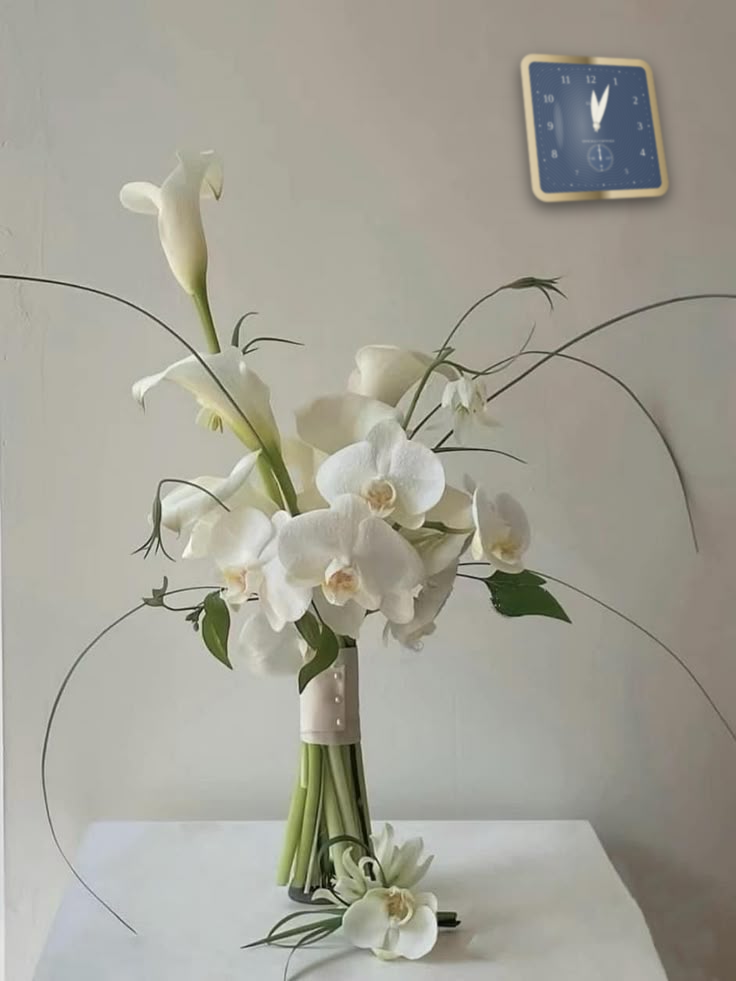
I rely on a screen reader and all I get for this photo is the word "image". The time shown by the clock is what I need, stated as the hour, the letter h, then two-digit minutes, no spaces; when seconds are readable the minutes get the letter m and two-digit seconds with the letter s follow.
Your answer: 12h04
